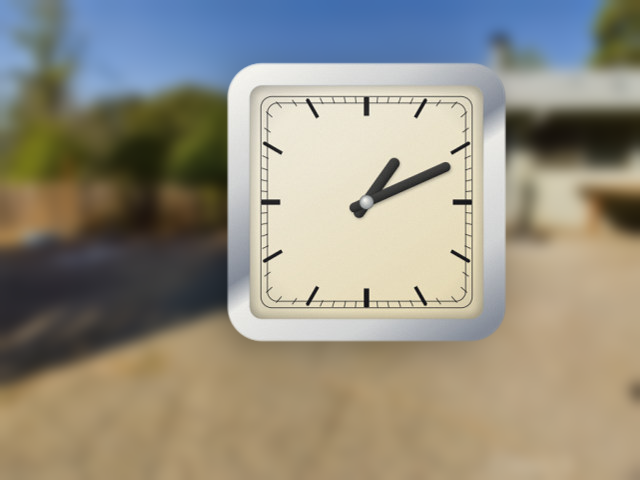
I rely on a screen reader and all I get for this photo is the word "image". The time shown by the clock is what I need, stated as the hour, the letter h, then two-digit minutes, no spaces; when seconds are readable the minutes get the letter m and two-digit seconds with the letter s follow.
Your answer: 1h11
